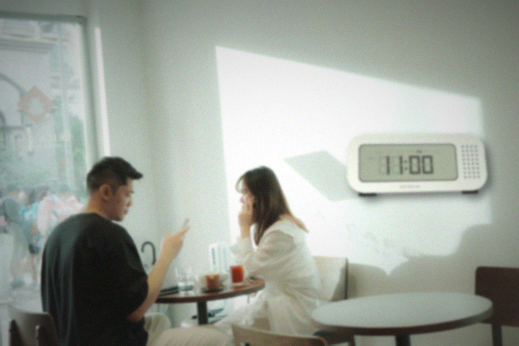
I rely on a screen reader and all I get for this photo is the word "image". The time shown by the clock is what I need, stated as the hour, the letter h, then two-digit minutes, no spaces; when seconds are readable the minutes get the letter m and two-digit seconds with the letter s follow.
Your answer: 11h00
